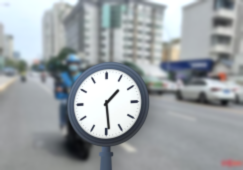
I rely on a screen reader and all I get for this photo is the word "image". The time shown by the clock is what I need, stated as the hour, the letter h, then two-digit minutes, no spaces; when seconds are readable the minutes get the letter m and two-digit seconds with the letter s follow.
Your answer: 1h29
